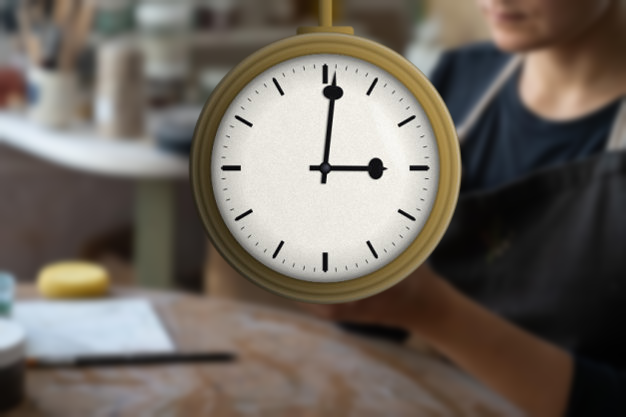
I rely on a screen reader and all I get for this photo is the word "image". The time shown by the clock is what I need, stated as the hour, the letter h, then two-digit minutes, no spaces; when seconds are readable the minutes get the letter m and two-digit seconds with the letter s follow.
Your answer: 3h01
